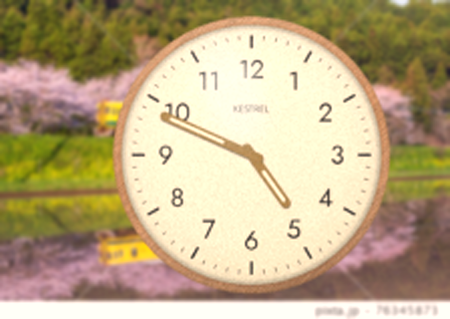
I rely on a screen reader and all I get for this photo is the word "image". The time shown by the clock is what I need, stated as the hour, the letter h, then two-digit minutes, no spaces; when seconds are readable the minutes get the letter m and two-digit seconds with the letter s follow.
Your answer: 4h49
